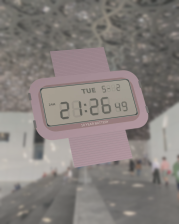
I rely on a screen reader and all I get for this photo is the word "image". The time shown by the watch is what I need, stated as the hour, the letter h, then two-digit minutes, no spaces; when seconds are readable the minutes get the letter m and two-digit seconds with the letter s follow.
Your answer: 21h26m49s
